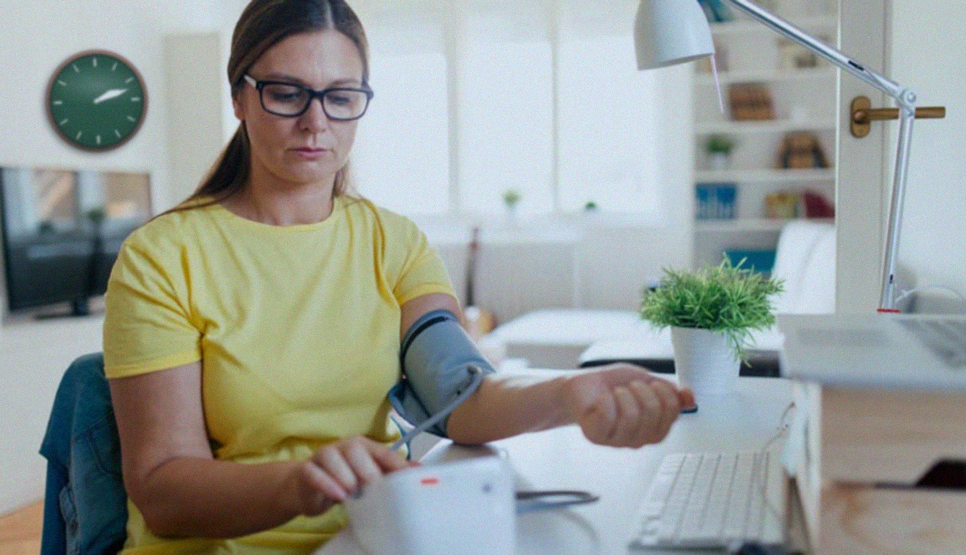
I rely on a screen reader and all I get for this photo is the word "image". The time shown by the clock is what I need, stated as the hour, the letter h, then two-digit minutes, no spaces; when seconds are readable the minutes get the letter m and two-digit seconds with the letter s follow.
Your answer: 2h12
